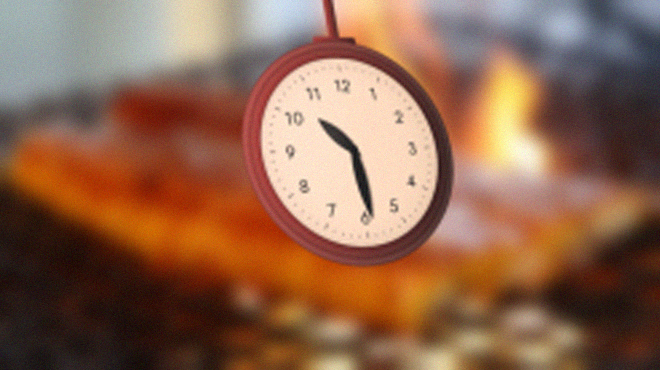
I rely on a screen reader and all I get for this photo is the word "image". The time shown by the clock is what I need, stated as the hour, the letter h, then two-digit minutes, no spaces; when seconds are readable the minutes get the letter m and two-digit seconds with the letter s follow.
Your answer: 10h29
